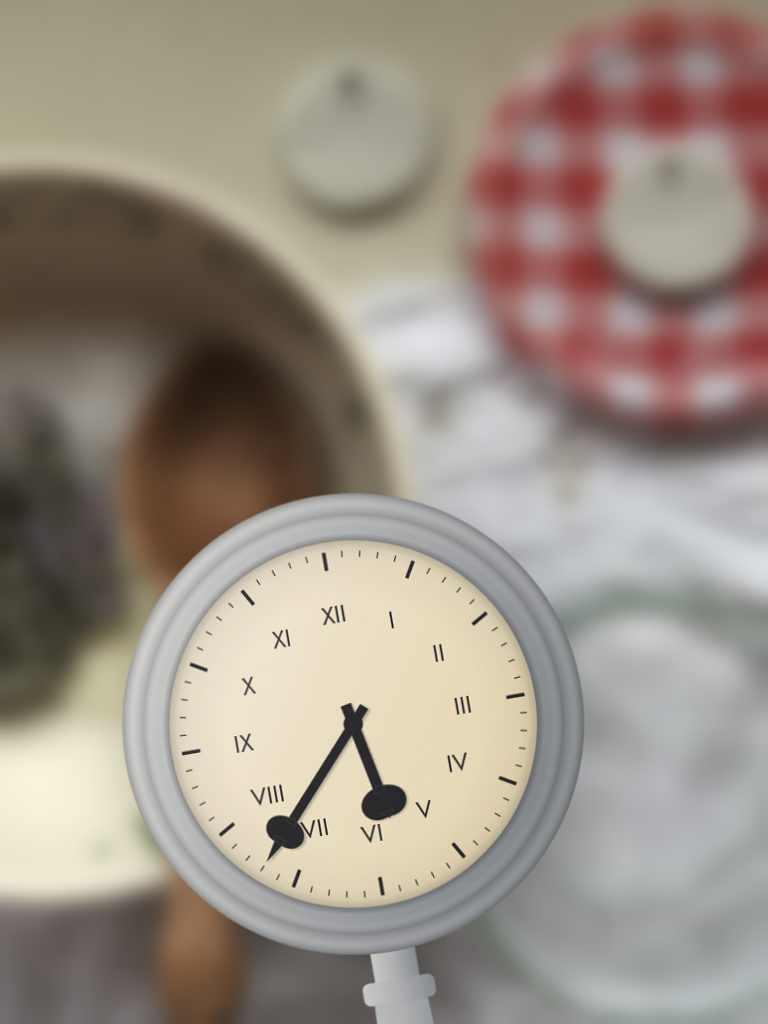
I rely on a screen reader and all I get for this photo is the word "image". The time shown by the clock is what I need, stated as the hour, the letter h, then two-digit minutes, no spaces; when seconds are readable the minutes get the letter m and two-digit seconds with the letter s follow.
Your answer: 5h37
